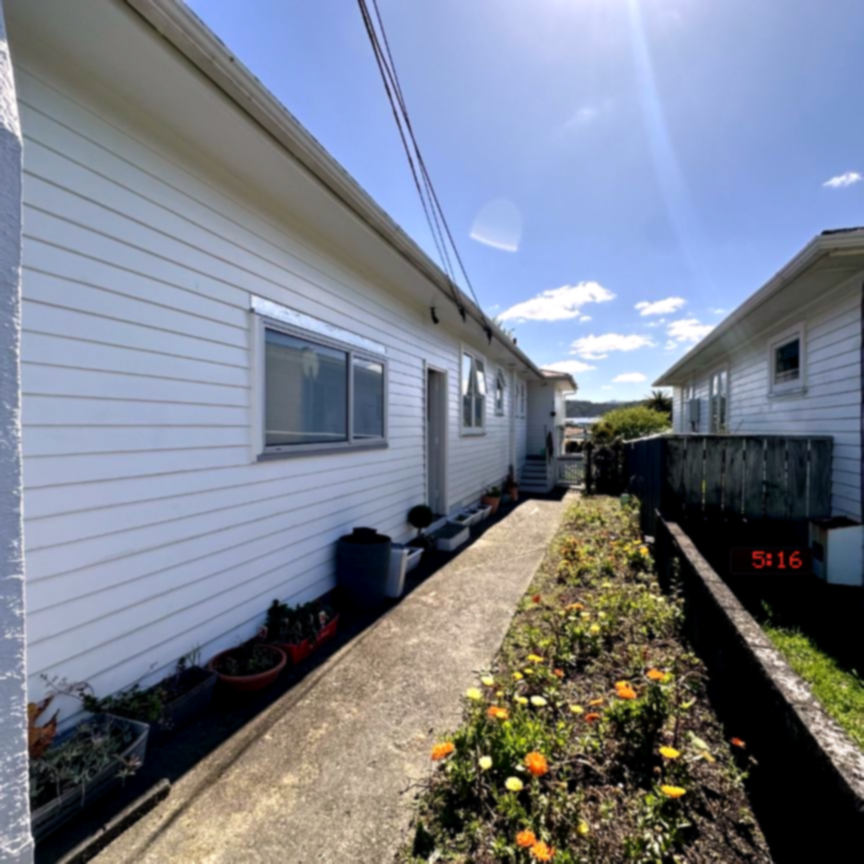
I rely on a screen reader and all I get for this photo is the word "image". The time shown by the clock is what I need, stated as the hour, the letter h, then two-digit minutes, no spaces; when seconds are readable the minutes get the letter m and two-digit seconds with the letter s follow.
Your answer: 5h16
